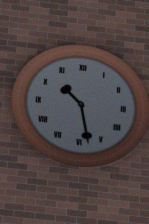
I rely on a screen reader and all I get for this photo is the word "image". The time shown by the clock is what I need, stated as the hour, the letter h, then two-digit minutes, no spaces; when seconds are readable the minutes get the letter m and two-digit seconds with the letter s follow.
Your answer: 10h28
